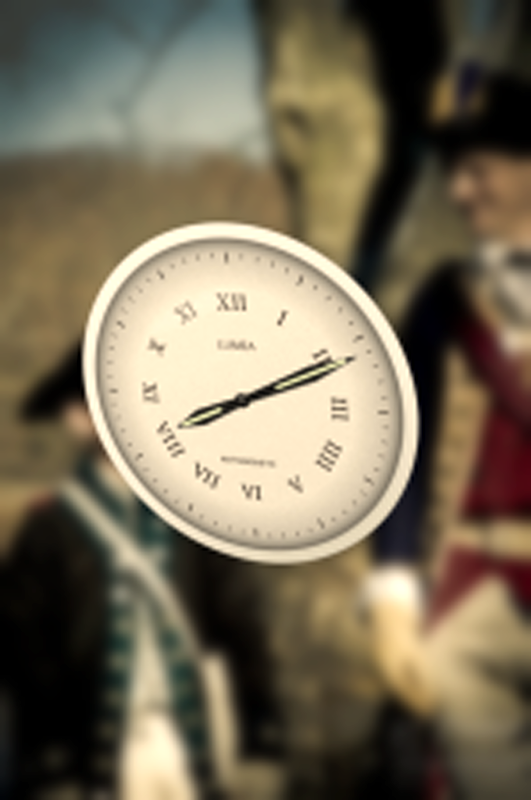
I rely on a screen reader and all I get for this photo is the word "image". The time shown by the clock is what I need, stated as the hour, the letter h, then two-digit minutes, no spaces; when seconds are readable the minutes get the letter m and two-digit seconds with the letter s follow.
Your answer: 8h11
